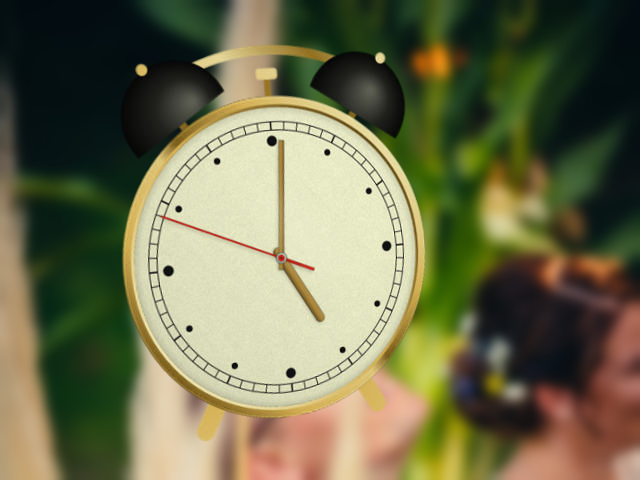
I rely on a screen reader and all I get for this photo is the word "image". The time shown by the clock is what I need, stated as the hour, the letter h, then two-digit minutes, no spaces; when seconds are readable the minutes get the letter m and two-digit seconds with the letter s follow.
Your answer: 5h00m49s
